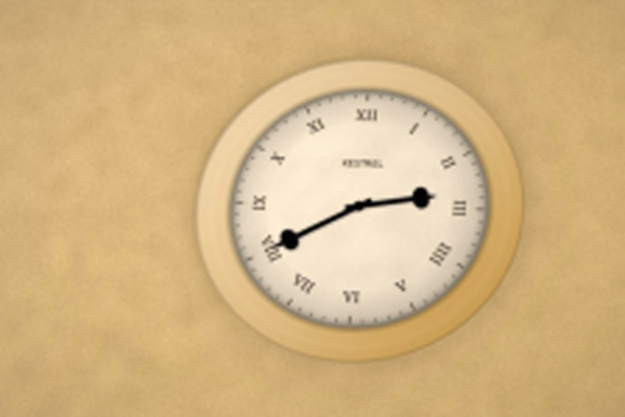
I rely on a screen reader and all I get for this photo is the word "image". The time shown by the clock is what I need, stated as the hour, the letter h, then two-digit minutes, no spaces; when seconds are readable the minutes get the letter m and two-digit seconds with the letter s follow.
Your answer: 2h40
